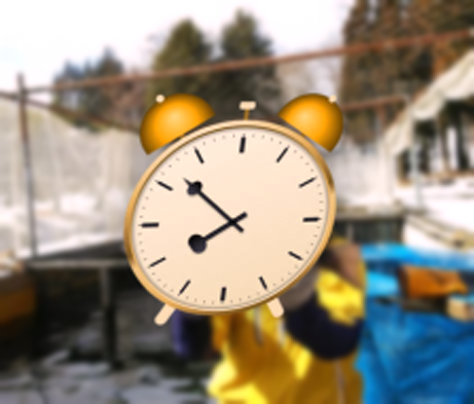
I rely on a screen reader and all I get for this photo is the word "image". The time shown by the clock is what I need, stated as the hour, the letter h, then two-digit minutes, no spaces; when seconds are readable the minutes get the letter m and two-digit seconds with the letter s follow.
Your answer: 7h52
